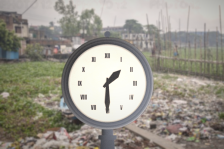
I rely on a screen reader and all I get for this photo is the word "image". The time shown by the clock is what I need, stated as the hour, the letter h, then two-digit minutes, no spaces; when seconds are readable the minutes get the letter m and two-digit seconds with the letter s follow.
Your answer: 1h30
